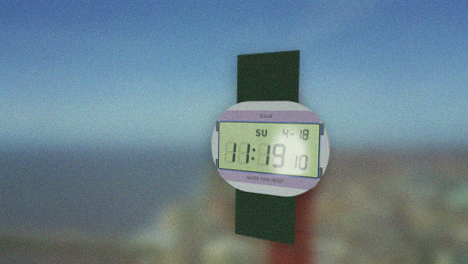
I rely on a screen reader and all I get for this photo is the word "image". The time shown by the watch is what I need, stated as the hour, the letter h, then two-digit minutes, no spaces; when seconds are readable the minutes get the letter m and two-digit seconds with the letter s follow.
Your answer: 11h19m10s
